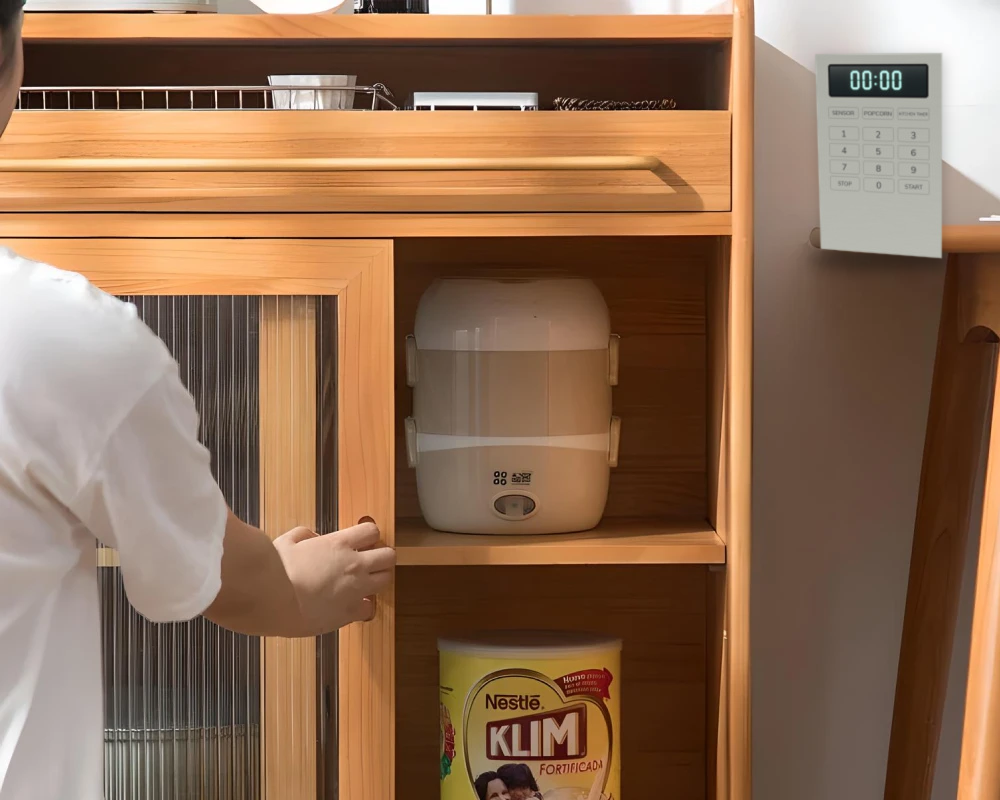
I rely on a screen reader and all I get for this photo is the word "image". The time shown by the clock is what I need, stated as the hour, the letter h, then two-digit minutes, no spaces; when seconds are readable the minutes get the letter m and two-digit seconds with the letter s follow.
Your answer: 0h00
